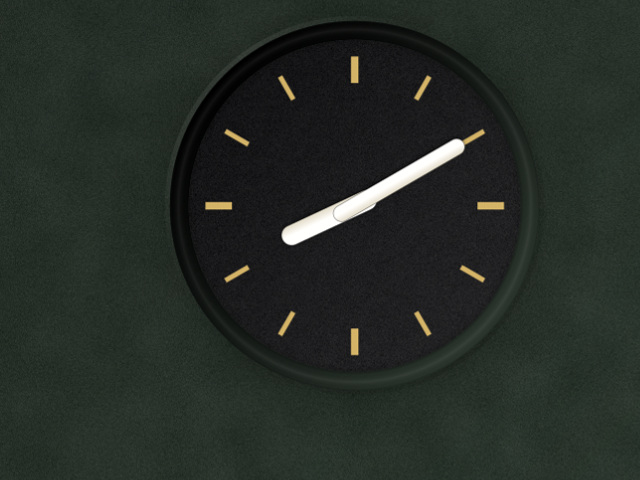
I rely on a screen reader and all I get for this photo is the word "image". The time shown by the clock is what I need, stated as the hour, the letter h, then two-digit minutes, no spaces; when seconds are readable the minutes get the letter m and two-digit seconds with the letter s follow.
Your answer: 8h10
